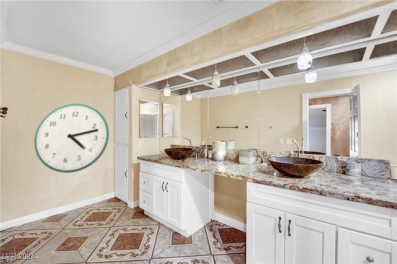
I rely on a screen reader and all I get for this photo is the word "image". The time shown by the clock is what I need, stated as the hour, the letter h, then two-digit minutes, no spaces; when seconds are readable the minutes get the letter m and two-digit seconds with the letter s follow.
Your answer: 4h12
